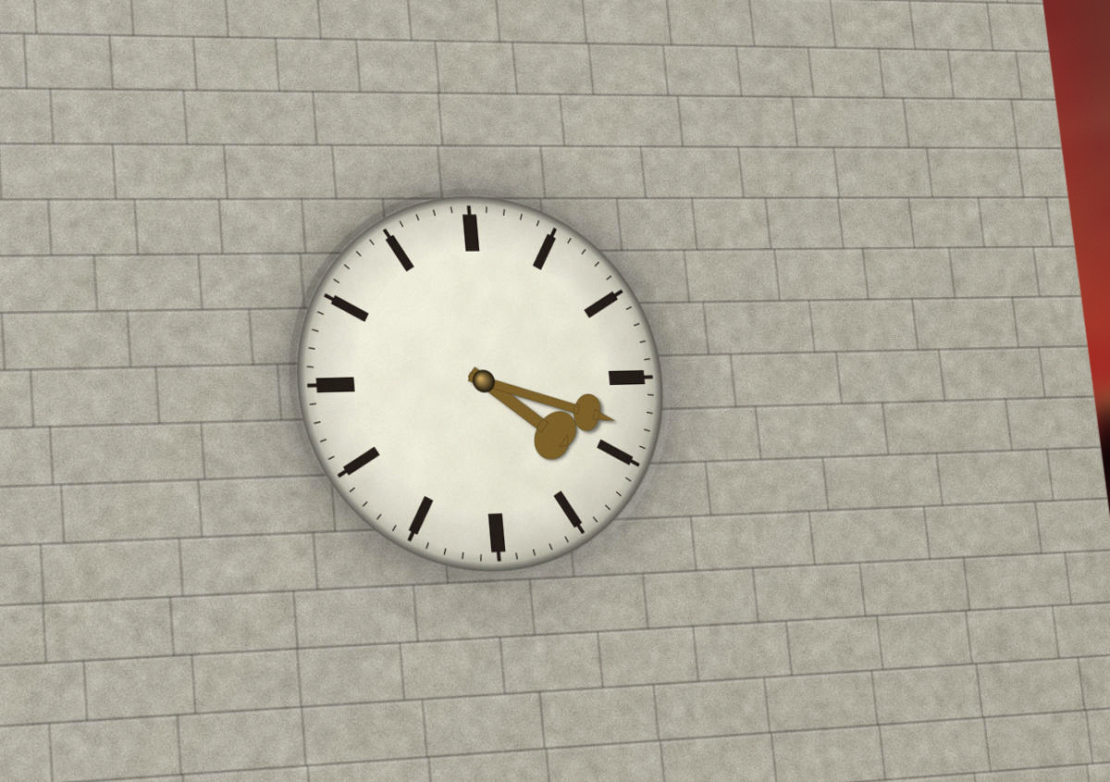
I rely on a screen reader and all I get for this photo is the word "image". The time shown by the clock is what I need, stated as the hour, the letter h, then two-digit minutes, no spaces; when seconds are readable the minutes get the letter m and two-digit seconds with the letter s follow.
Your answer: 4h18
